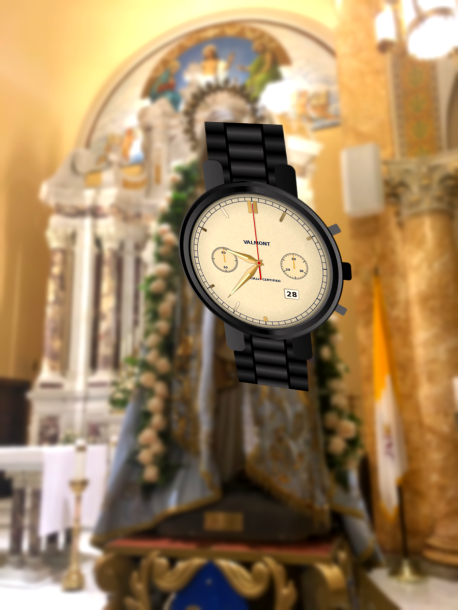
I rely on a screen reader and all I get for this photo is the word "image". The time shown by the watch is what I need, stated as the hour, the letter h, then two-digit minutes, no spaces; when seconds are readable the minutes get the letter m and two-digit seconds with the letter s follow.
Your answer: 9h37
